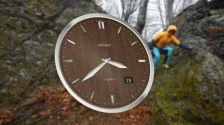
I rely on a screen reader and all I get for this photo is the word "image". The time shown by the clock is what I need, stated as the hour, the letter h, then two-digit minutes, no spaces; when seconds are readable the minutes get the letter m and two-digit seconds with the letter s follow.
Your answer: 3h39
